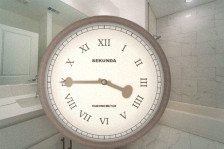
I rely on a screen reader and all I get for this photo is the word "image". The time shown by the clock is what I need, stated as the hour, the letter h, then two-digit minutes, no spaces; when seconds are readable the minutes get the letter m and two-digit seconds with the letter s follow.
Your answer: 3h45
